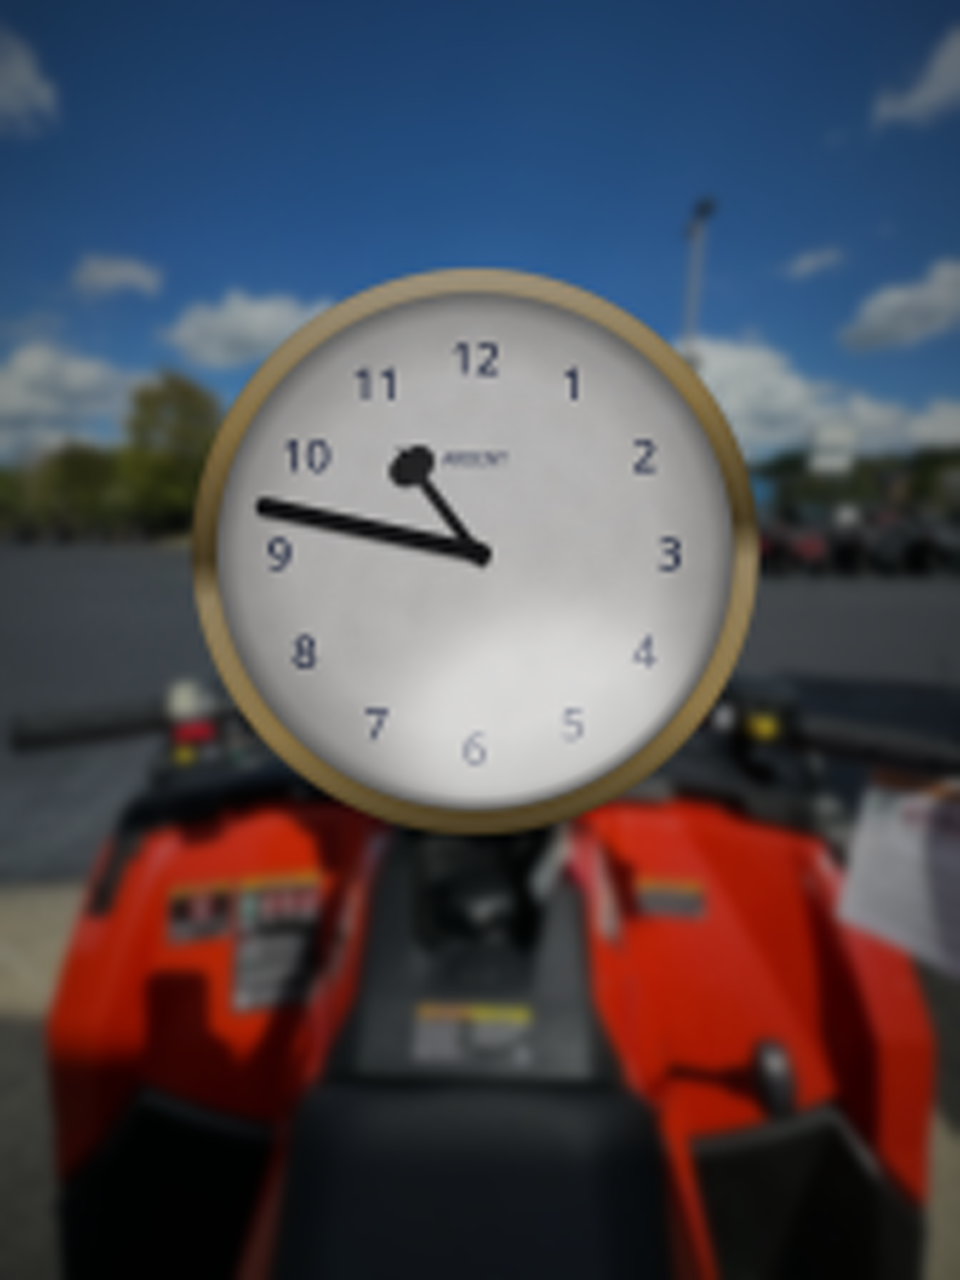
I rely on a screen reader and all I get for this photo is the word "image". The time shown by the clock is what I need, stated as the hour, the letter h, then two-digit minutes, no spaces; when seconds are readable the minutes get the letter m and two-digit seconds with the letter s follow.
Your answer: 10h47
